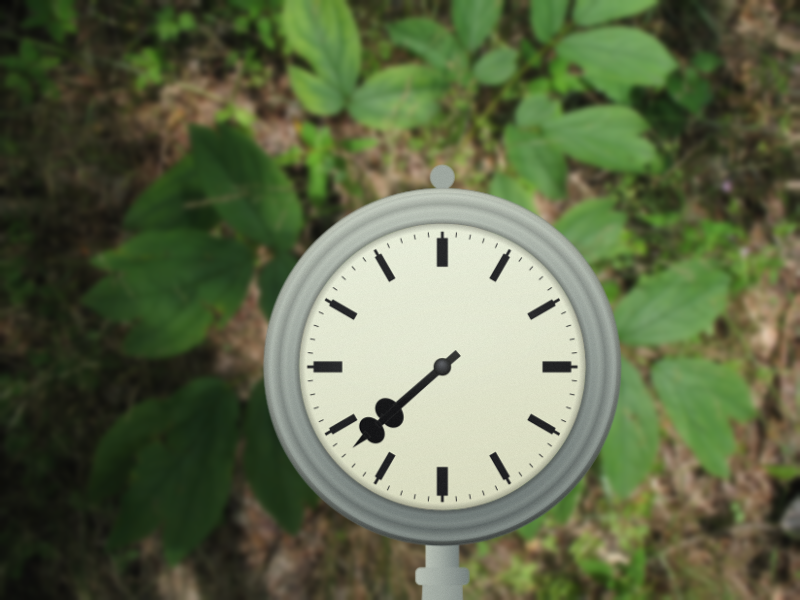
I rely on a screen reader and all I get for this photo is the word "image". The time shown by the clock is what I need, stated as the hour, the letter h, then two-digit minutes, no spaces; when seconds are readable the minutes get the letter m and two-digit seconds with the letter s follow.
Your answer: 7h38
